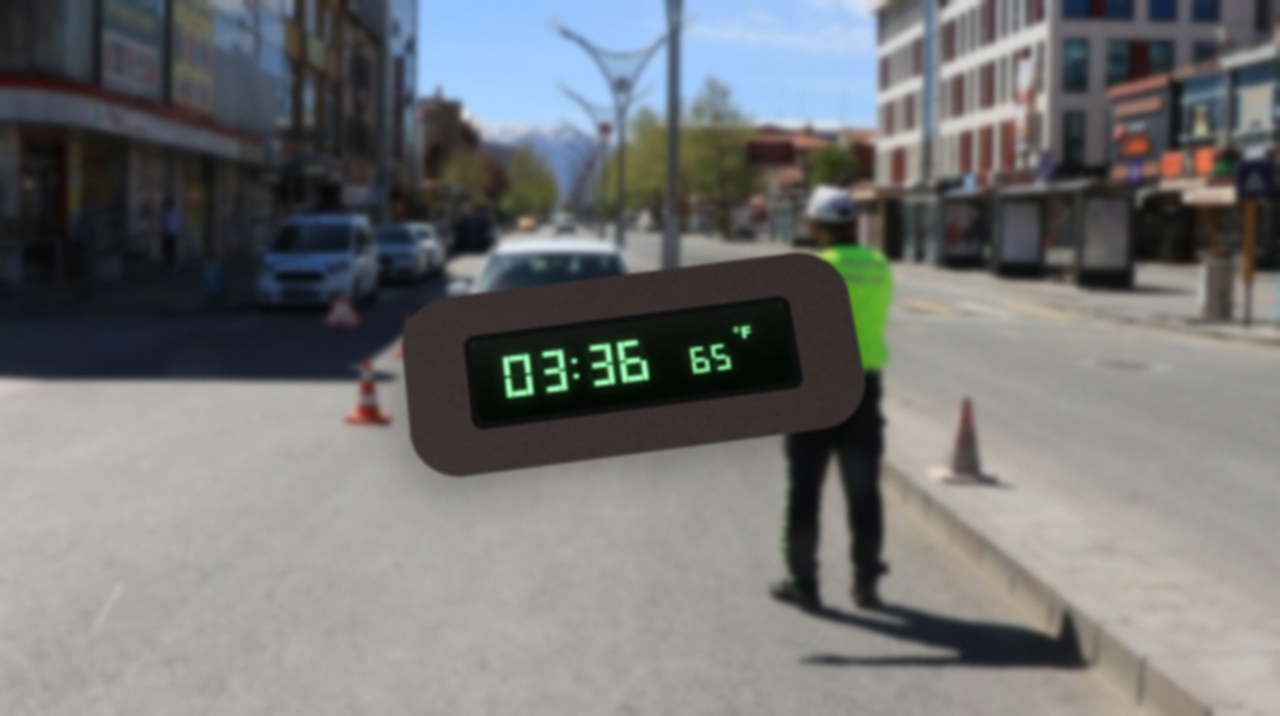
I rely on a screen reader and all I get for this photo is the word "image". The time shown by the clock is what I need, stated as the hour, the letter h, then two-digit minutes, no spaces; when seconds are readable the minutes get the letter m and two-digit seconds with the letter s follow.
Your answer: 3h36
